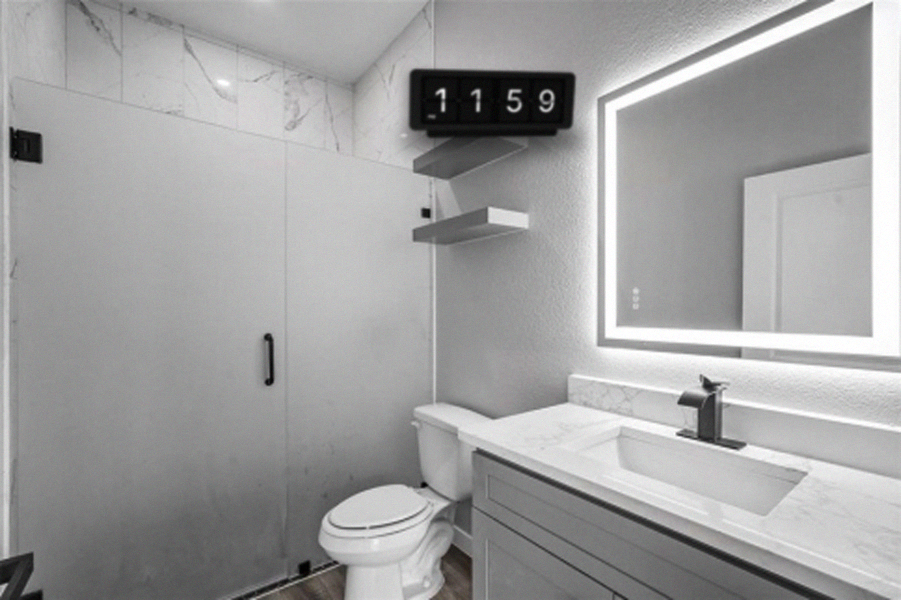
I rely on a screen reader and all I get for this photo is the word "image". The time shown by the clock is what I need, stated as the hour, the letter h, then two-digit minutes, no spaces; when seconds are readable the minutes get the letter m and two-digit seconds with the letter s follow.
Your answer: 11h59
